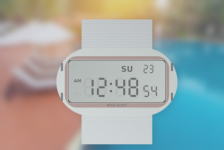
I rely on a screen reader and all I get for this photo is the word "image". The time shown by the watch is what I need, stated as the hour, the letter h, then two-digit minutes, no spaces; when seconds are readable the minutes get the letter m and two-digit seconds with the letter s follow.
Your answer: 12h48m54s
